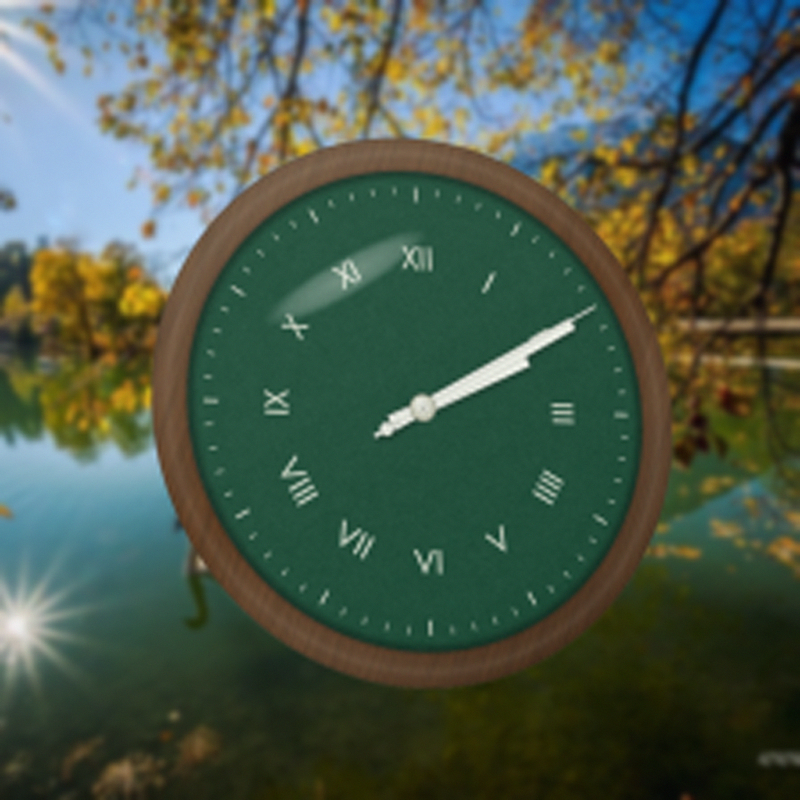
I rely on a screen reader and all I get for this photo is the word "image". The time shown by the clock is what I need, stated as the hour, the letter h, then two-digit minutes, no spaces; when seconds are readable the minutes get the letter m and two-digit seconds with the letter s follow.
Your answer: 2h10m10s
